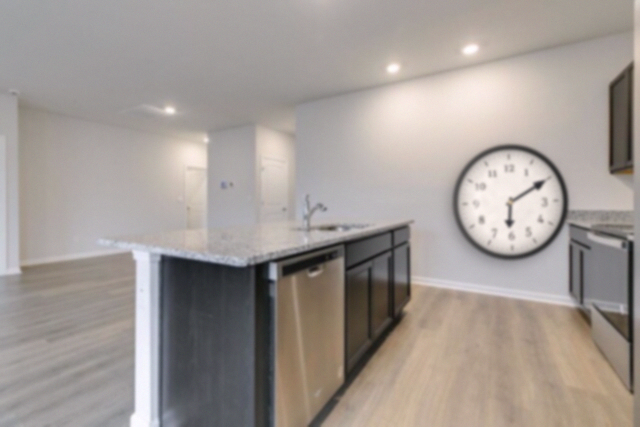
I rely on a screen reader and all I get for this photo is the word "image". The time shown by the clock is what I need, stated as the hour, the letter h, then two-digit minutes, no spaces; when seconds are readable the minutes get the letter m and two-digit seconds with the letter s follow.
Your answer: 6h10
